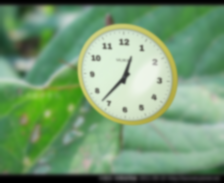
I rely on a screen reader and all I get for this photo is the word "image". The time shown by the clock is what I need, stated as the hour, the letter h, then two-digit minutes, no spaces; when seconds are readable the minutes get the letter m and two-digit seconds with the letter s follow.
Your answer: 12h37
